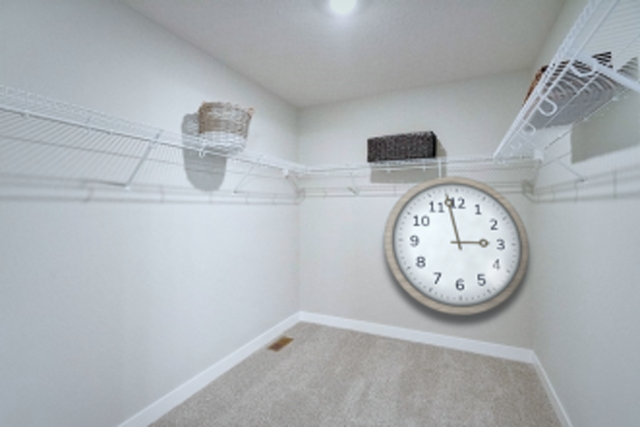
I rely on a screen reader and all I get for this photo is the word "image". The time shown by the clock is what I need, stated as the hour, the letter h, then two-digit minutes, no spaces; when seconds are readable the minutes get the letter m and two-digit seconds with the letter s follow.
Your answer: 2h58
